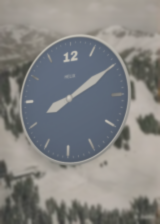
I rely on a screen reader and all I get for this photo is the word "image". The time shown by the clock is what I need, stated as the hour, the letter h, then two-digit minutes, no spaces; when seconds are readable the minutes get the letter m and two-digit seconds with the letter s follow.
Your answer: 8h10
